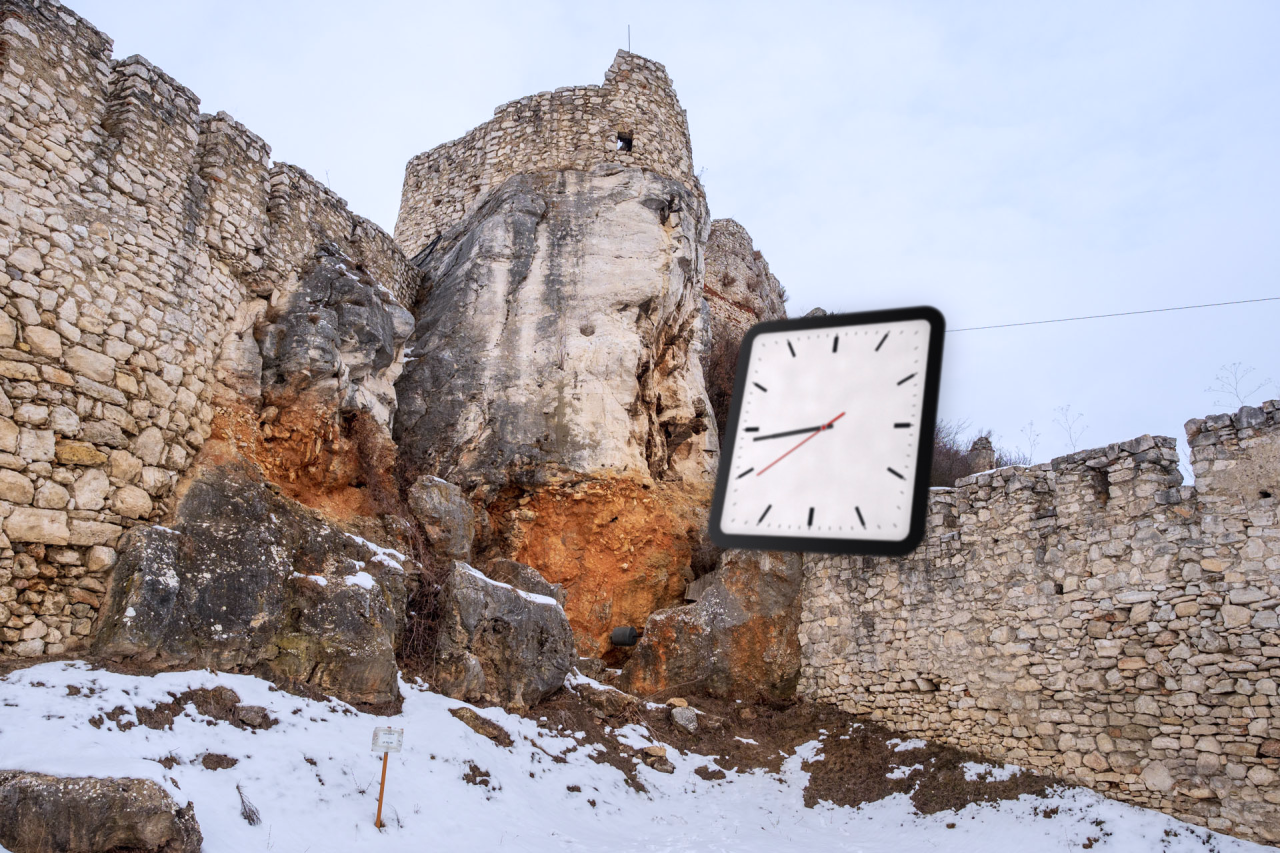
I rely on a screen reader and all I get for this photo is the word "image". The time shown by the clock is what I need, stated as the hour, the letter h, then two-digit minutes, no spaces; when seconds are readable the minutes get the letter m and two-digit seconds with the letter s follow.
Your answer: 8h43m39s
